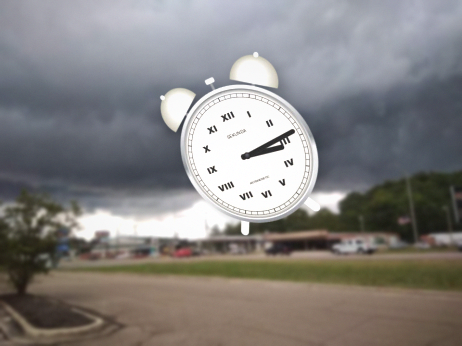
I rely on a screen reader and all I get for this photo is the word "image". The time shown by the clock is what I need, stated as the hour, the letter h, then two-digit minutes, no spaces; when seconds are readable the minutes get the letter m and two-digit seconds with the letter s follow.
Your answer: 3h14
